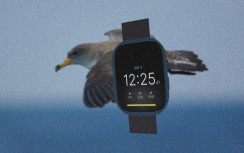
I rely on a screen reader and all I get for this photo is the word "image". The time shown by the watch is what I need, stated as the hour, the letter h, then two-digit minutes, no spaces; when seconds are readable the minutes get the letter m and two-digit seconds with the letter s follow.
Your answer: 12h25
